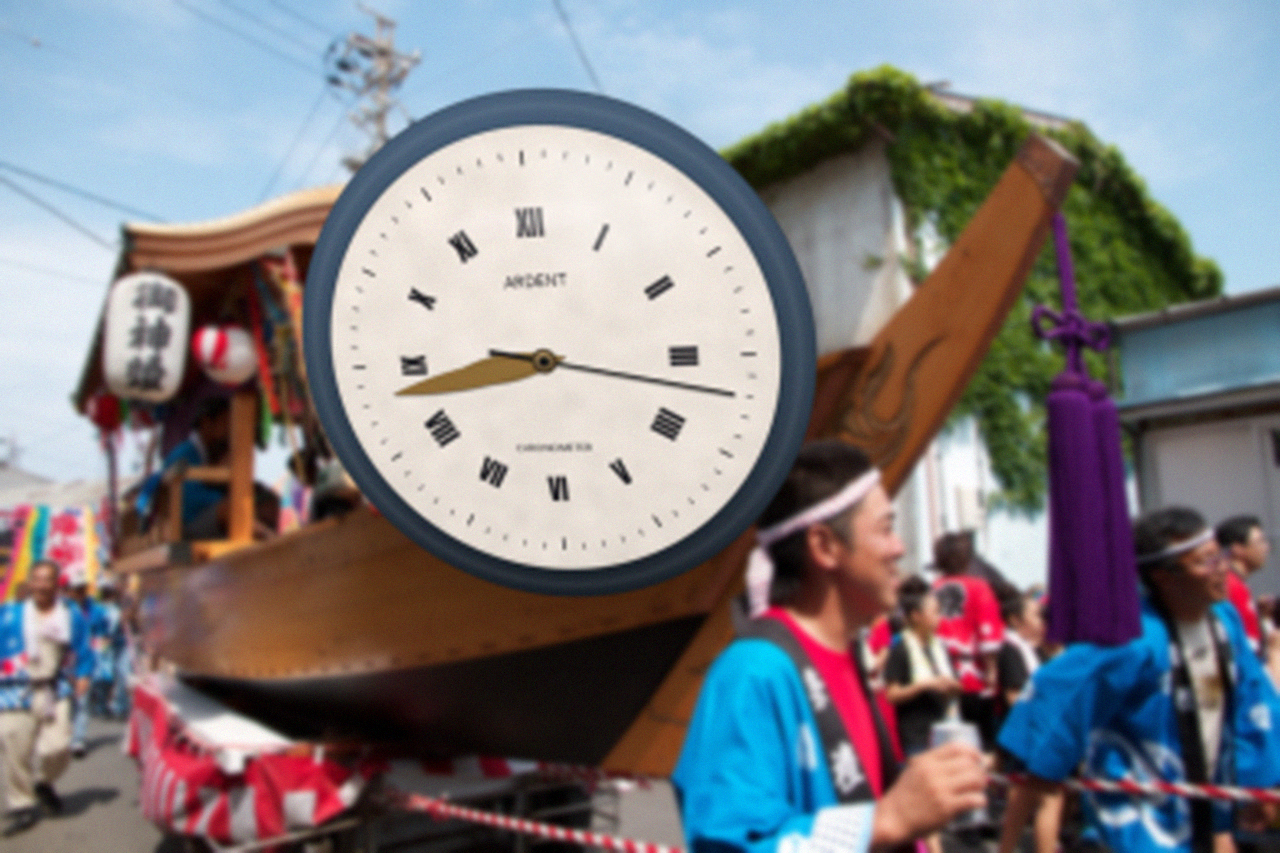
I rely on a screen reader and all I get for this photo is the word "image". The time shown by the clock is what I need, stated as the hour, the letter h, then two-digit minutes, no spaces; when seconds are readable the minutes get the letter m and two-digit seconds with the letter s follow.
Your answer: 8h43m17s
